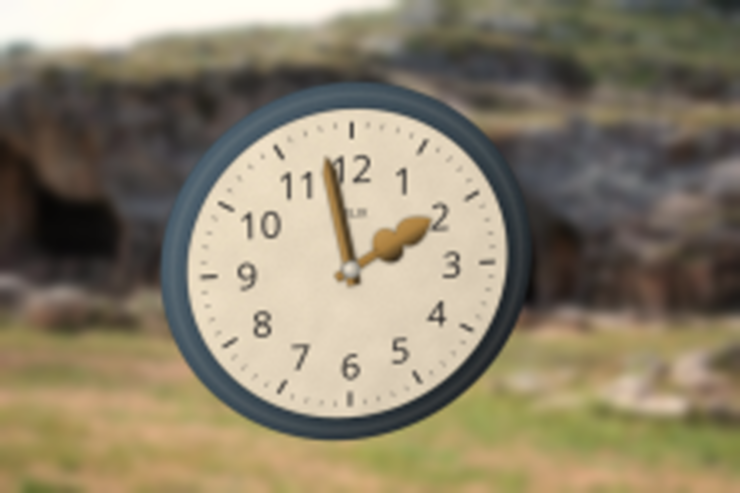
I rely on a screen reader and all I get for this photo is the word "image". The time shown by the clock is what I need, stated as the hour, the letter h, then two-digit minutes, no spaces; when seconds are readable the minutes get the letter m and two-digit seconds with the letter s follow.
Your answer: 1h58
